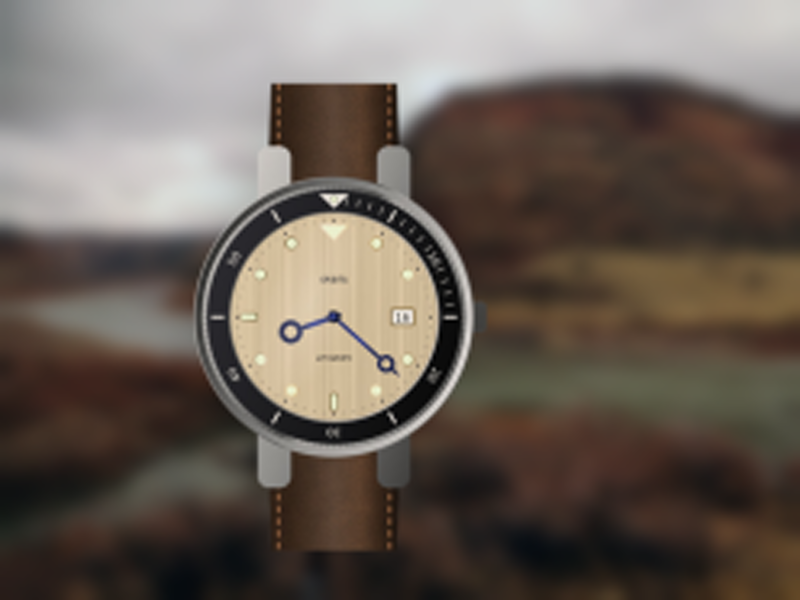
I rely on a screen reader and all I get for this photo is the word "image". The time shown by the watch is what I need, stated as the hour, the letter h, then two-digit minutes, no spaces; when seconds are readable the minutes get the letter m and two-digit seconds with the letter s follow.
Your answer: 8h22
